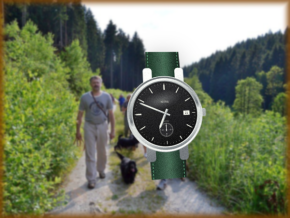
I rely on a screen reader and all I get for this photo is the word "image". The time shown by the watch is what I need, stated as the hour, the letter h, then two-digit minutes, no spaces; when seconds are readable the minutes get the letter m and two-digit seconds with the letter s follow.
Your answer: 6h49
